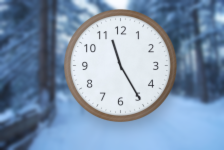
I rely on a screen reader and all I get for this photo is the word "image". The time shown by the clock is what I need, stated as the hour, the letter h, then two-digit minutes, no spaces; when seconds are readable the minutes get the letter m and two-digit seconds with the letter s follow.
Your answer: 11h25
